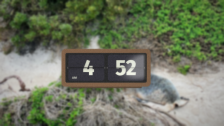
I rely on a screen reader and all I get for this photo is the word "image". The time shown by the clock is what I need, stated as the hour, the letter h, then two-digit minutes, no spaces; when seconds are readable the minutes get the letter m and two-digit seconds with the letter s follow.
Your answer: 4h52
